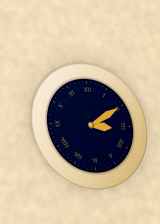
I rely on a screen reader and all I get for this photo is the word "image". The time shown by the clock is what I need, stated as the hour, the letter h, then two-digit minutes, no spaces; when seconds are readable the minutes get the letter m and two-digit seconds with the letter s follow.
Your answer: 3h10
